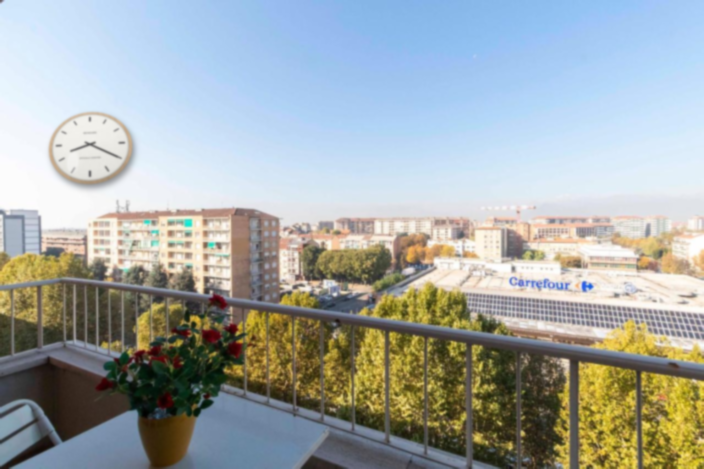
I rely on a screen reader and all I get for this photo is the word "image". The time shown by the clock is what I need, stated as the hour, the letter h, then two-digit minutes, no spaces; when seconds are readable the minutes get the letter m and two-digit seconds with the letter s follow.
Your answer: 8h20
